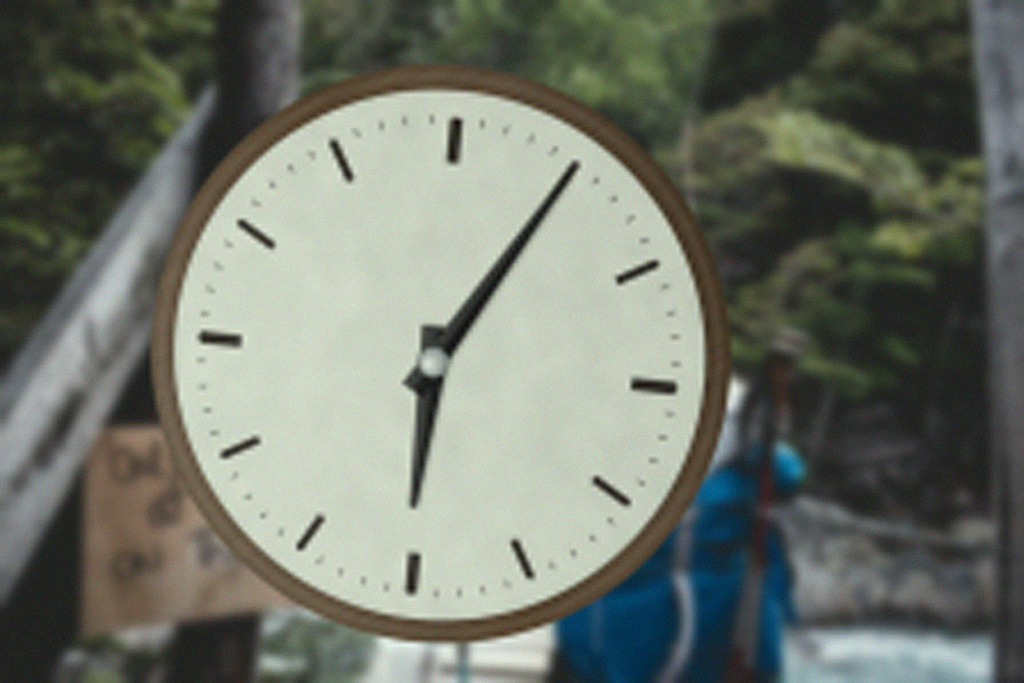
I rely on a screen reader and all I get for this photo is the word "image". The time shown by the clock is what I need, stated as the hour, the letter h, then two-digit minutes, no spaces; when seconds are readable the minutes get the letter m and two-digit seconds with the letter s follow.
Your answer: 6h05
